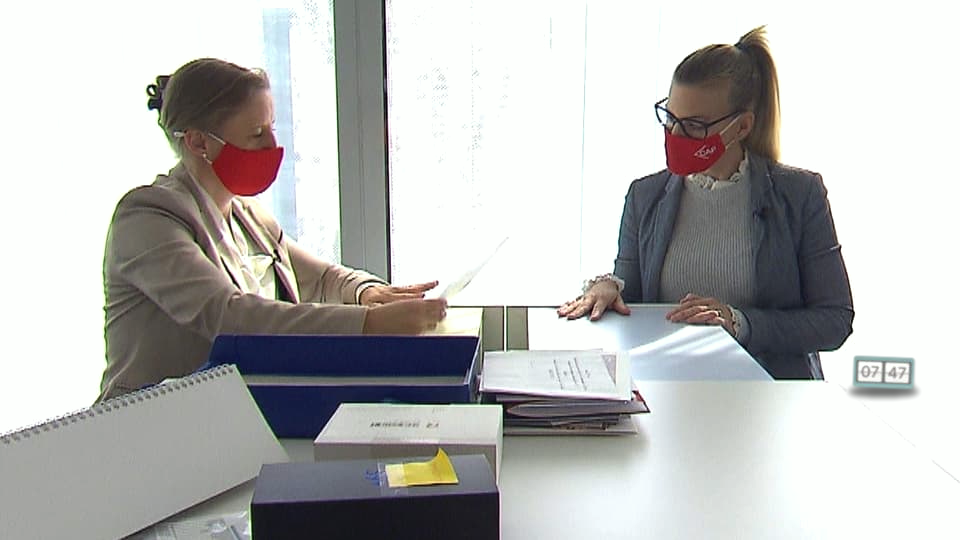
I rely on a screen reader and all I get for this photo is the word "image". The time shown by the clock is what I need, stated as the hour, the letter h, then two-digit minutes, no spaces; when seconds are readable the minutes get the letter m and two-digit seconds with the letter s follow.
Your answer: 7h47
